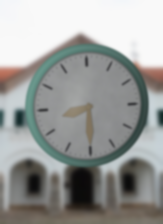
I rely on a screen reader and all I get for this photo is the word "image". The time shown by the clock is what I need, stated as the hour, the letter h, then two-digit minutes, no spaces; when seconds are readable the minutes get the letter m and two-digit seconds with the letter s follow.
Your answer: 8h30
